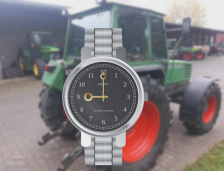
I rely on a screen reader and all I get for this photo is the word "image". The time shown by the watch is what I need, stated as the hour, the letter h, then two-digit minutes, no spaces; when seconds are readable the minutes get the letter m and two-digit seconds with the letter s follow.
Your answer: 9h00
